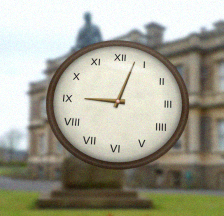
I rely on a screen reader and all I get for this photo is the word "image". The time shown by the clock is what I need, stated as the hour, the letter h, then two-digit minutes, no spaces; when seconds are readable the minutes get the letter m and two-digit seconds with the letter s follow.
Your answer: 9h03
